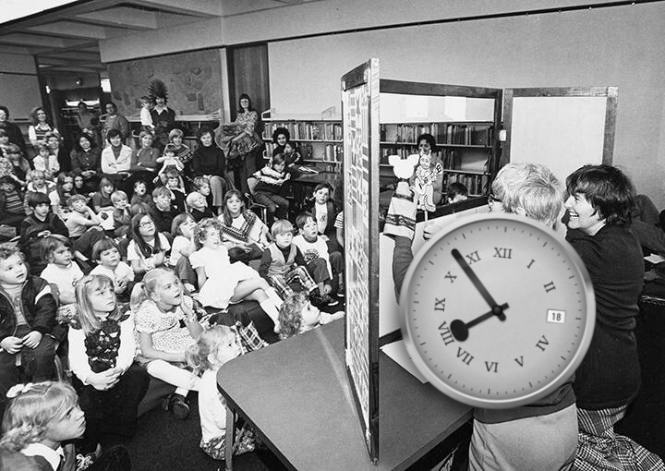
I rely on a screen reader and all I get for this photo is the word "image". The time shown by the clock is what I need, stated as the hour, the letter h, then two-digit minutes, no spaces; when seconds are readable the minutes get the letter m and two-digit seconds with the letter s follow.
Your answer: 7h53
